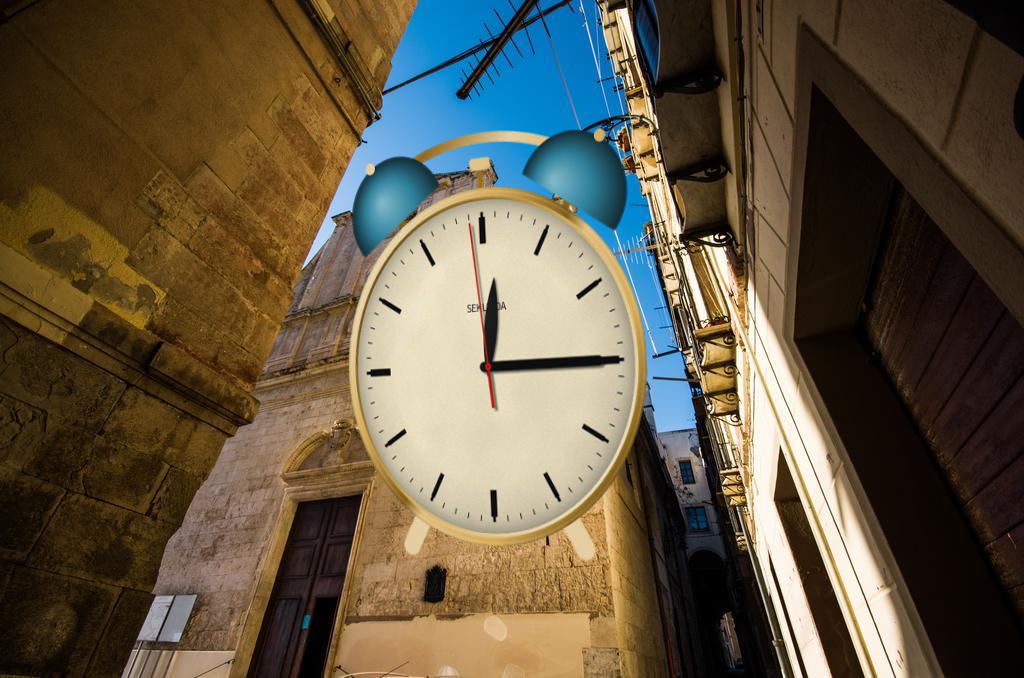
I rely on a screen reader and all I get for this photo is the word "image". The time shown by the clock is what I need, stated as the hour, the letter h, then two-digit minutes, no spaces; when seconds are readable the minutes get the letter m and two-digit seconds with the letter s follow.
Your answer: 12h14m59s
